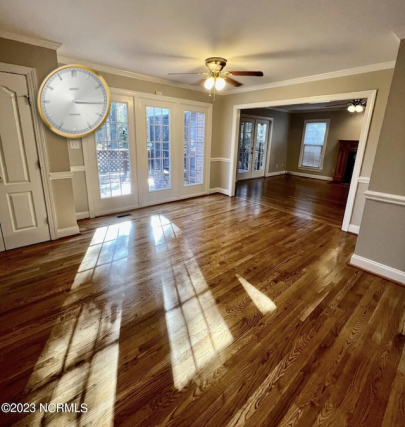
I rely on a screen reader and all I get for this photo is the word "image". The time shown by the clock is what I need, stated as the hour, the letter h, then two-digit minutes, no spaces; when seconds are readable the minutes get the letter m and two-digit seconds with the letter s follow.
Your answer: 3h16
